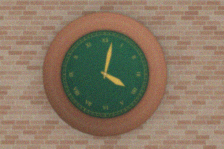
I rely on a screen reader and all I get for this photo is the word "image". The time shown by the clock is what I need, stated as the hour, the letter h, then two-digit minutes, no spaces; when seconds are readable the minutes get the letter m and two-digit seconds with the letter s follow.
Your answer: 4h02
